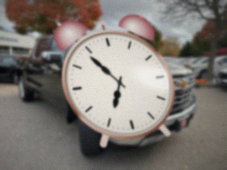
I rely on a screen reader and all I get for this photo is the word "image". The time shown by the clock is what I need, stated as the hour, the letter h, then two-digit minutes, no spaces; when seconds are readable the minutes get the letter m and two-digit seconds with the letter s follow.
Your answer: 6h54
